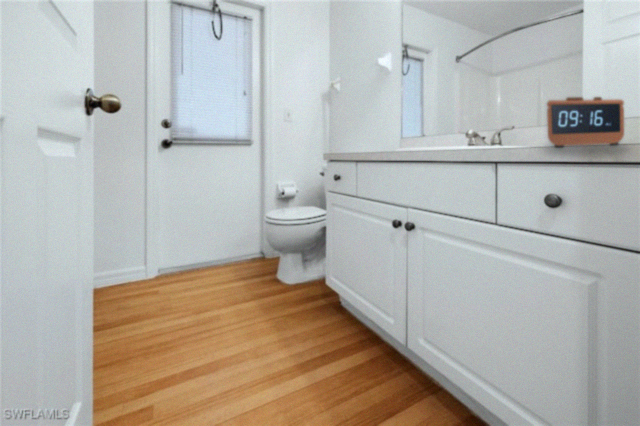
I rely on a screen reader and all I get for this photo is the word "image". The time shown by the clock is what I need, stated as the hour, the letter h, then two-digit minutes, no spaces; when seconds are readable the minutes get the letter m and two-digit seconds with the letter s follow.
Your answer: 9h16
